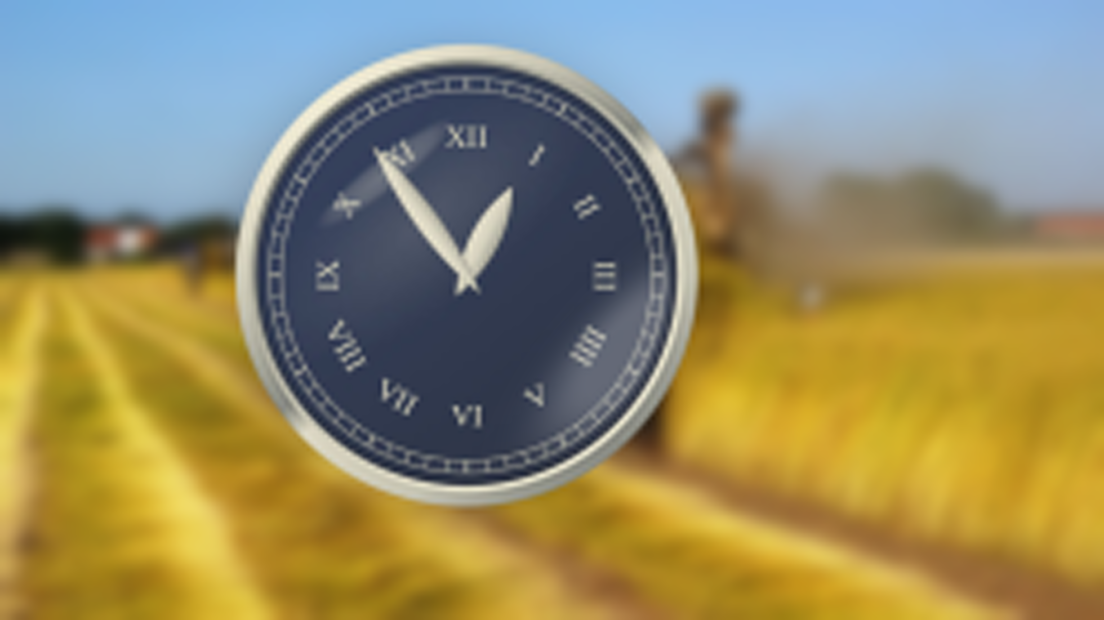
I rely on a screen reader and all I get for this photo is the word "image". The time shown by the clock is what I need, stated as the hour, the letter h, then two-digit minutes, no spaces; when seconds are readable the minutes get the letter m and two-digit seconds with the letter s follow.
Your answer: 12h54
